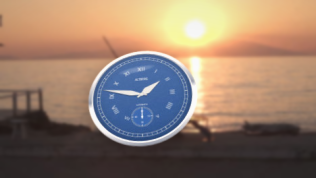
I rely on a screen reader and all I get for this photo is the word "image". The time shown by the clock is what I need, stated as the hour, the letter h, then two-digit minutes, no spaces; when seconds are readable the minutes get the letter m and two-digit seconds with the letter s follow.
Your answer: 1h47
